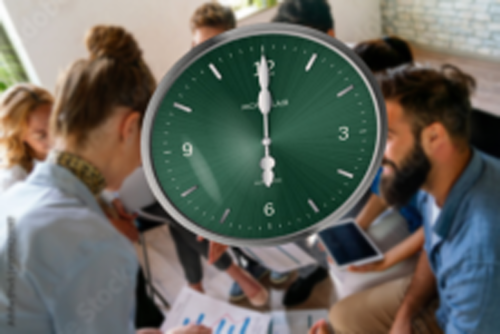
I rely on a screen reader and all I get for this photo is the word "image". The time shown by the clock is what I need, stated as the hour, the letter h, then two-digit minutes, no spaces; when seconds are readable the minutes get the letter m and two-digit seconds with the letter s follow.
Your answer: 6h00
